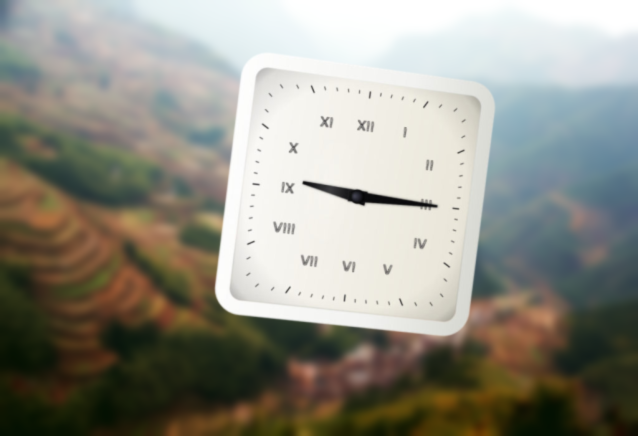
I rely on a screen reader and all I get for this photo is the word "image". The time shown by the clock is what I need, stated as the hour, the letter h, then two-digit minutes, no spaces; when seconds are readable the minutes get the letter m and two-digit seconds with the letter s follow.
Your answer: 9h15
